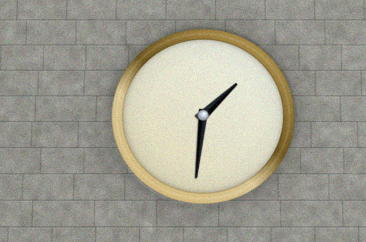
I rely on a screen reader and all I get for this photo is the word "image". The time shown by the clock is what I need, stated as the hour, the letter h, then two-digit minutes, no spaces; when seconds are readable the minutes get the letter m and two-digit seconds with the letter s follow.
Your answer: 1h31
